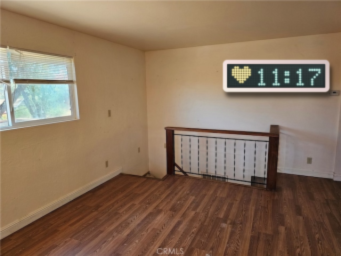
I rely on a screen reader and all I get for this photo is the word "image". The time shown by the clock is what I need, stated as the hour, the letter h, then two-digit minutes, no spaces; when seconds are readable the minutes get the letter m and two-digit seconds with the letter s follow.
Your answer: 11h17
